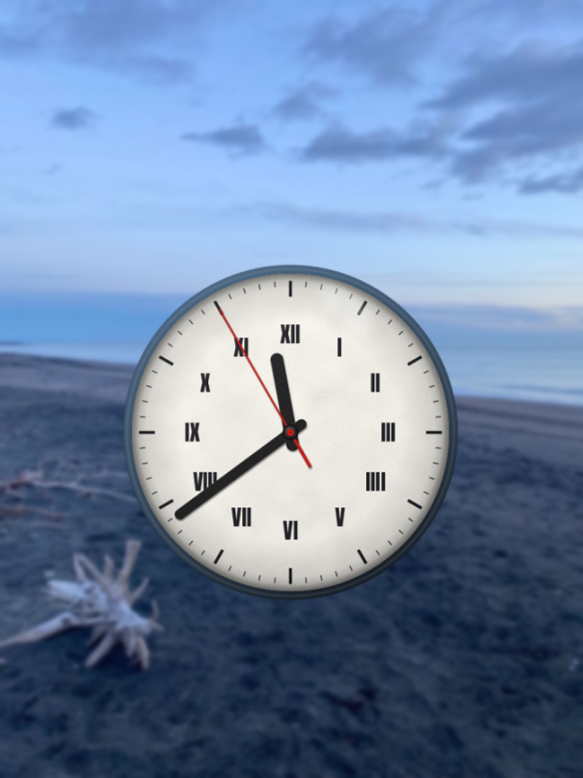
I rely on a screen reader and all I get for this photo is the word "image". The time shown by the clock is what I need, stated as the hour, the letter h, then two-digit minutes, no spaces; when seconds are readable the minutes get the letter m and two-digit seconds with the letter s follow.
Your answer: 11h38m55s
